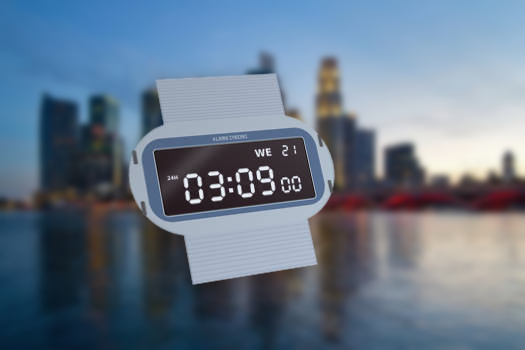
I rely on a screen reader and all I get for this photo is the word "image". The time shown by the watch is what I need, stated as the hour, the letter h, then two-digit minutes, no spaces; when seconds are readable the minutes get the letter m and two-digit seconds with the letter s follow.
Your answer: 3h09m00s
